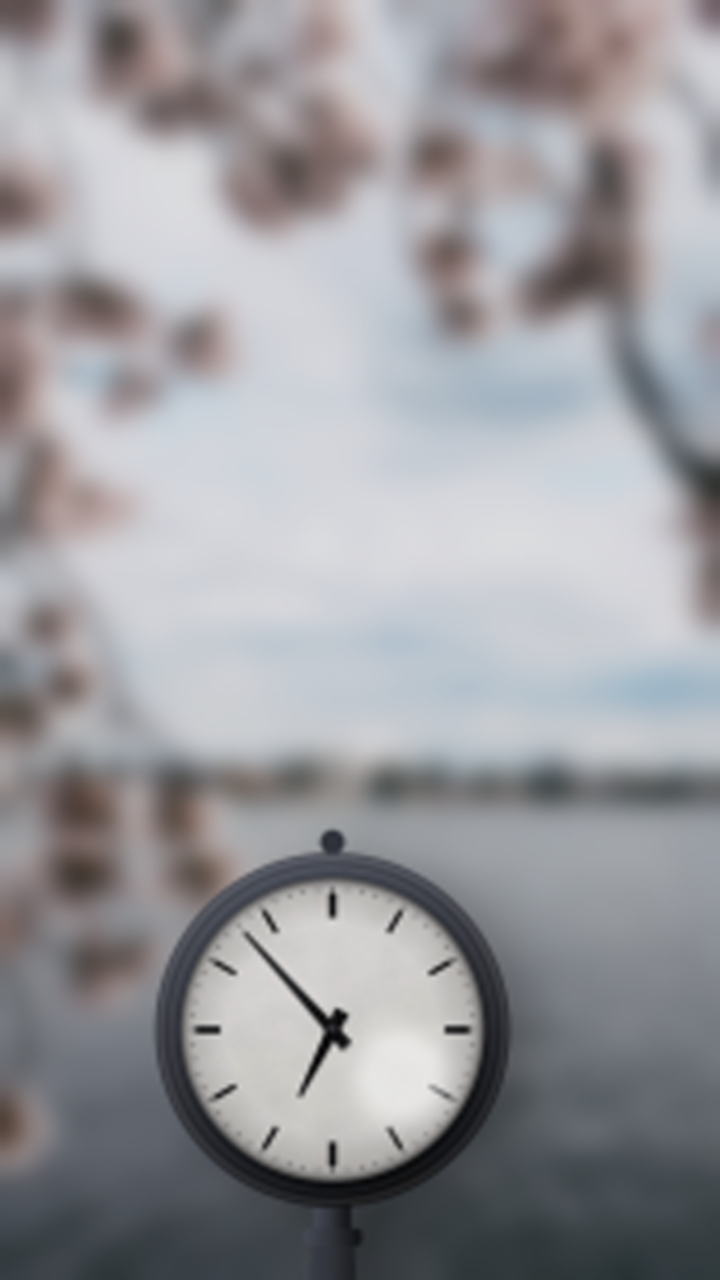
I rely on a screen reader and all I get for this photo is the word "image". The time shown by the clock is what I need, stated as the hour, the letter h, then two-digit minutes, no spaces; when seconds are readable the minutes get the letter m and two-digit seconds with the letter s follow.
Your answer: 6h53
